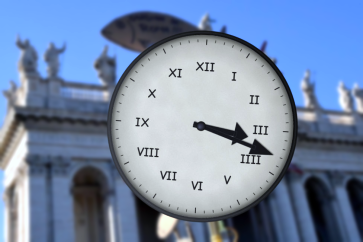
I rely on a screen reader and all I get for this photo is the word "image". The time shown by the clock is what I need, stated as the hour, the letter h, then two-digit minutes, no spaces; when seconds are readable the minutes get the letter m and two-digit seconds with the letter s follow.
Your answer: 3h18
